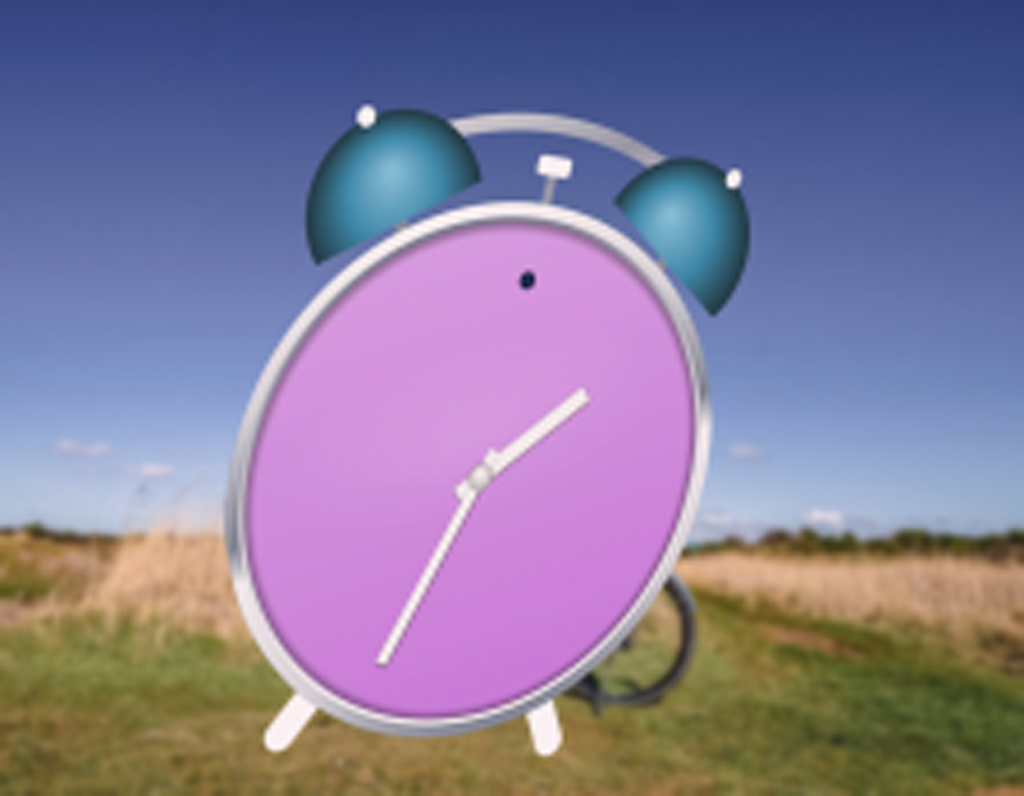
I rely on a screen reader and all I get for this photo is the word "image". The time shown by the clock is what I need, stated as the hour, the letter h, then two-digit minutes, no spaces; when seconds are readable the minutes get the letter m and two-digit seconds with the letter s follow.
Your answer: 1h33
